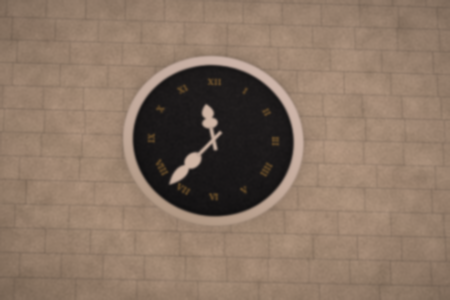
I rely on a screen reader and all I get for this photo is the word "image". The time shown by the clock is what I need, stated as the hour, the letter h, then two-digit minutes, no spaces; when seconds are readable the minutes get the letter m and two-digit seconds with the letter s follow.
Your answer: 11h37
